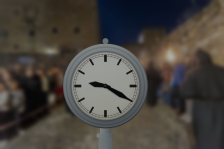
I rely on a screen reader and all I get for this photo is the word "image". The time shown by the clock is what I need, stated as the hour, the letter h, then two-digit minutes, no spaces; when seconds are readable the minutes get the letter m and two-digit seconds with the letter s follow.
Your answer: 9h20
